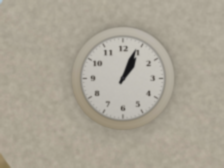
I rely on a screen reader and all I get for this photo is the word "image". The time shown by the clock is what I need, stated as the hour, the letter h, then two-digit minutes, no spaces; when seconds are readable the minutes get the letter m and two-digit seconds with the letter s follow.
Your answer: 1h04
